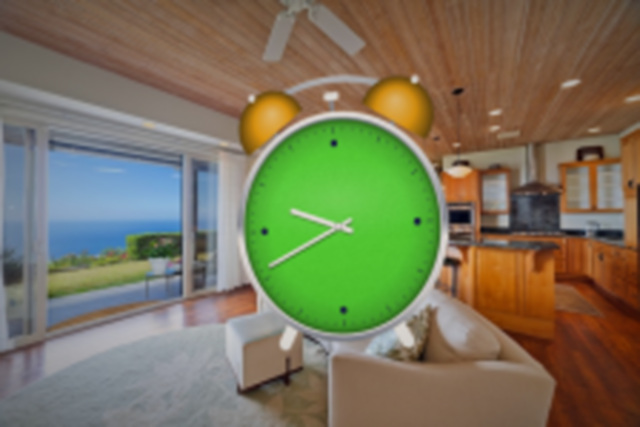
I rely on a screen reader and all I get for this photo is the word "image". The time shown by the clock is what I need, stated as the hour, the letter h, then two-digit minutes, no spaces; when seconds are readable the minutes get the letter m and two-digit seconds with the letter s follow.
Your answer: 9h41
